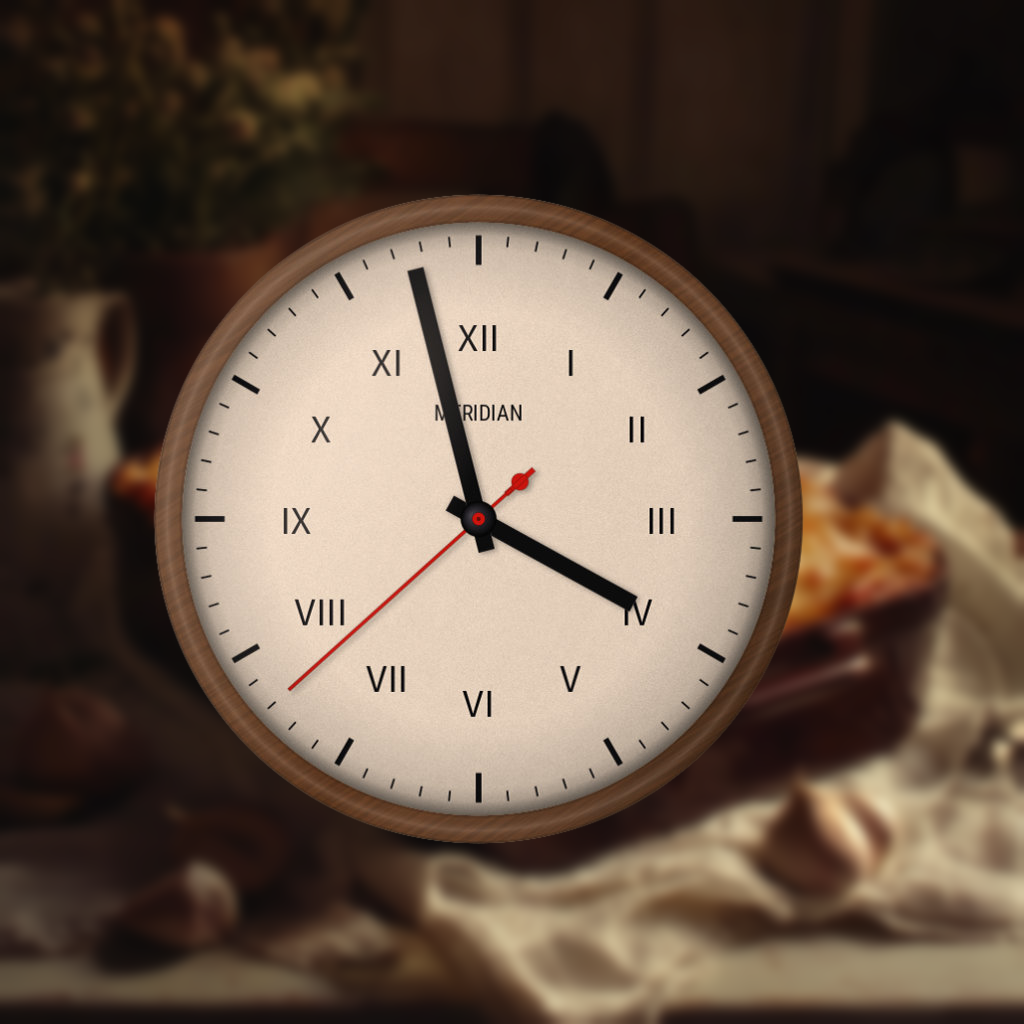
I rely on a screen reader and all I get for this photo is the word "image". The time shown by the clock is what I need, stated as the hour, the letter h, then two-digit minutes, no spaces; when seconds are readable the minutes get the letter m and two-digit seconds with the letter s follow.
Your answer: 3h57m38s
